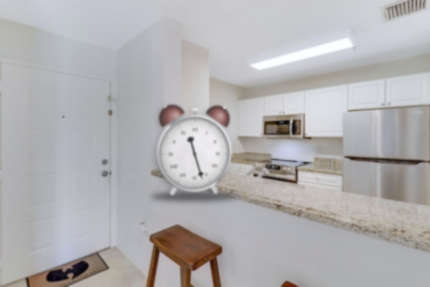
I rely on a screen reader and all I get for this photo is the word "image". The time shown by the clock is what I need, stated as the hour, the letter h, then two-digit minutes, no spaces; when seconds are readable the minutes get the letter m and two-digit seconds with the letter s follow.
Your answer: 11h27
